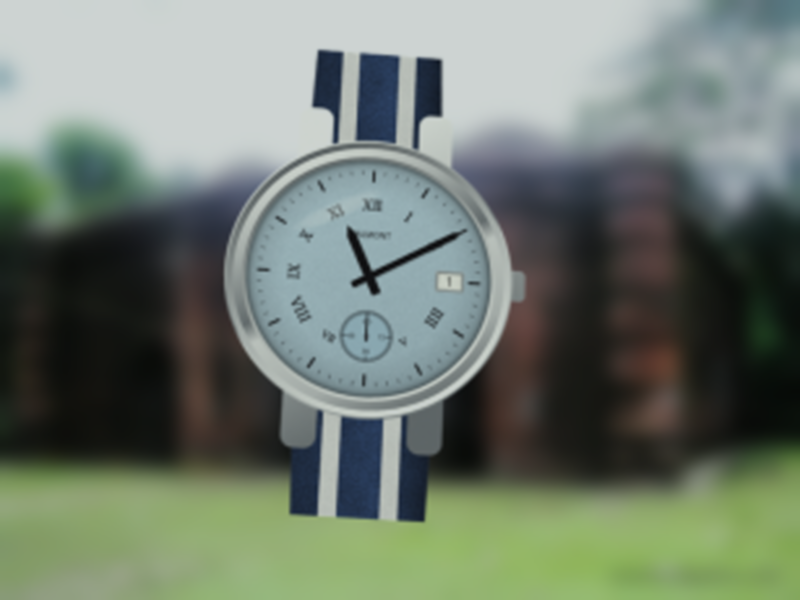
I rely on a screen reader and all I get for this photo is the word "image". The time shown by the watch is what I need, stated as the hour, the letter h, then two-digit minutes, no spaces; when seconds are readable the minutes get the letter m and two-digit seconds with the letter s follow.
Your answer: 11h10
